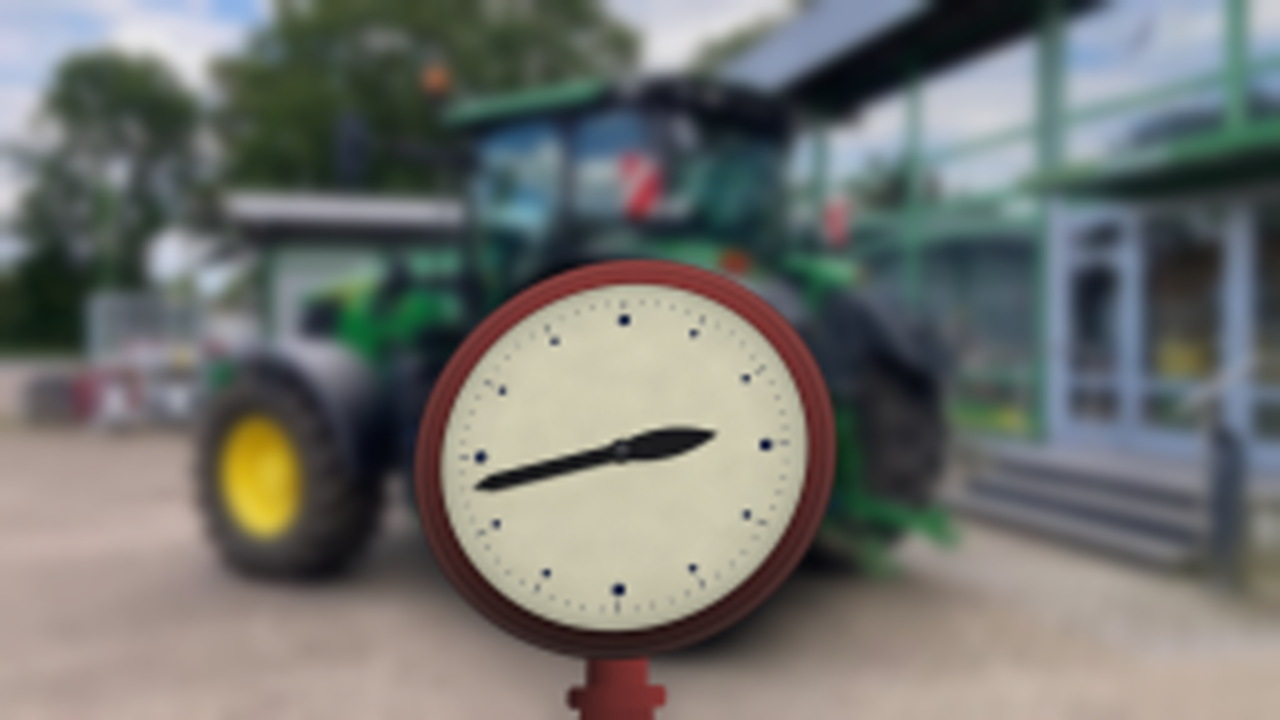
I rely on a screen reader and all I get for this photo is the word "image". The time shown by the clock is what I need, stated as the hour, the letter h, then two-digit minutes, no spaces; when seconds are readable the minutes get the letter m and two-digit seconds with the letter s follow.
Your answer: 2h43
